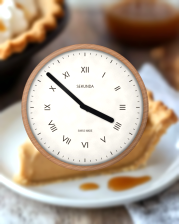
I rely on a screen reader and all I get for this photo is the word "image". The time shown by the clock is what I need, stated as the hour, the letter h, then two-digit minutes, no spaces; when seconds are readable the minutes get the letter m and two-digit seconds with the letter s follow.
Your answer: 3h52
